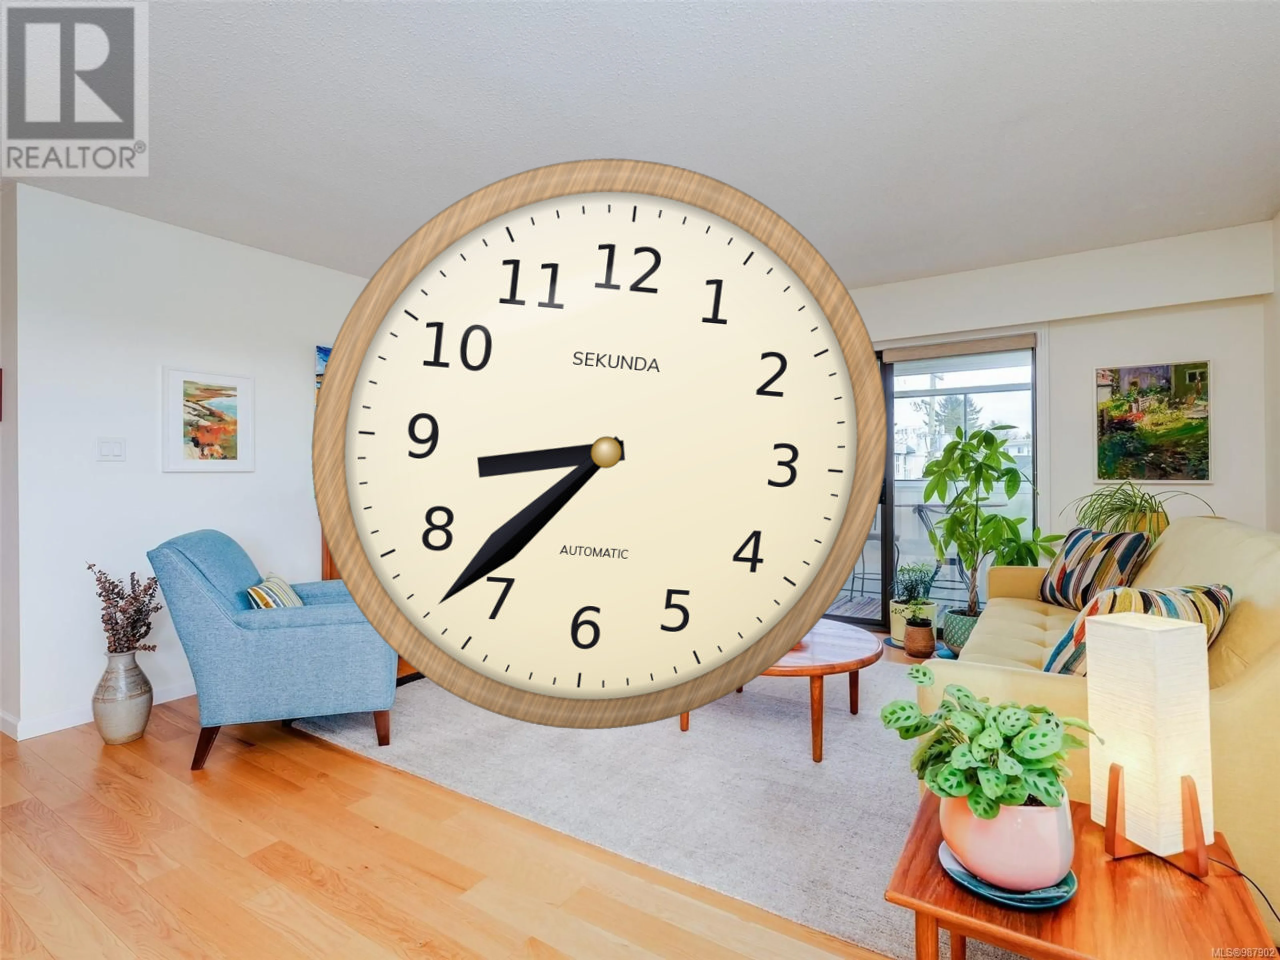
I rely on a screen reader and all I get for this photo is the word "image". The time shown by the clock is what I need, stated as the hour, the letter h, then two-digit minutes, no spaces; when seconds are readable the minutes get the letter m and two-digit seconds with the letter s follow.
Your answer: 8h37
